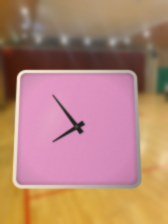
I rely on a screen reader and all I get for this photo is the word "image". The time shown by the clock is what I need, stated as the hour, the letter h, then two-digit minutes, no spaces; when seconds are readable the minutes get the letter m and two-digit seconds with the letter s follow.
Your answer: 7h54
